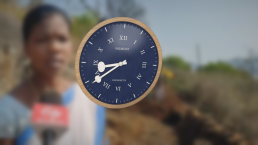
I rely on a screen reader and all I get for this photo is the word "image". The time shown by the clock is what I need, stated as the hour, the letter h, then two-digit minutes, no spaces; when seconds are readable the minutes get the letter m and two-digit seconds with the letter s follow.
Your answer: 8h39
